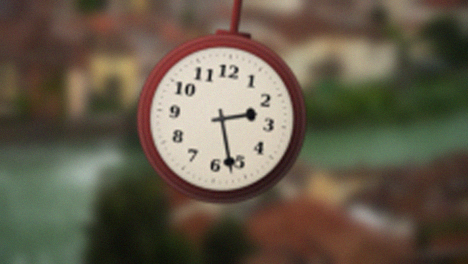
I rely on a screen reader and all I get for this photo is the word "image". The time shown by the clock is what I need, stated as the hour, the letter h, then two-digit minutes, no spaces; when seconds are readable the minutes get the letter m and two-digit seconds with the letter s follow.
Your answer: 2h27
